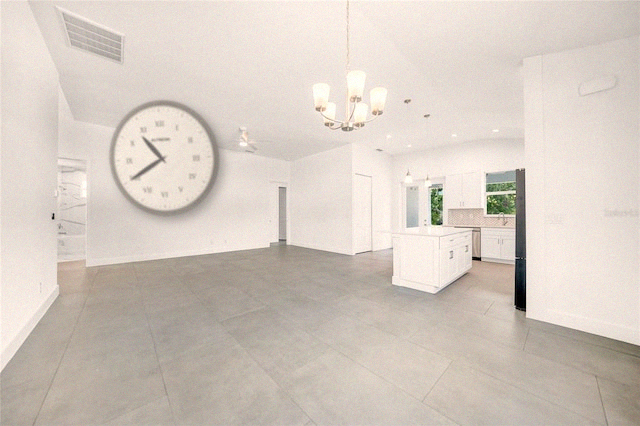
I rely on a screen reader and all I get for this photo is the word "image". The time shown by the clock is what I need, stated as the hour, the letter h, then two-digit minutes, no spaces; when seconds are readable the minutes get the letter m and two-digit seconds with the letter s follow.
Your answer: 10h40
